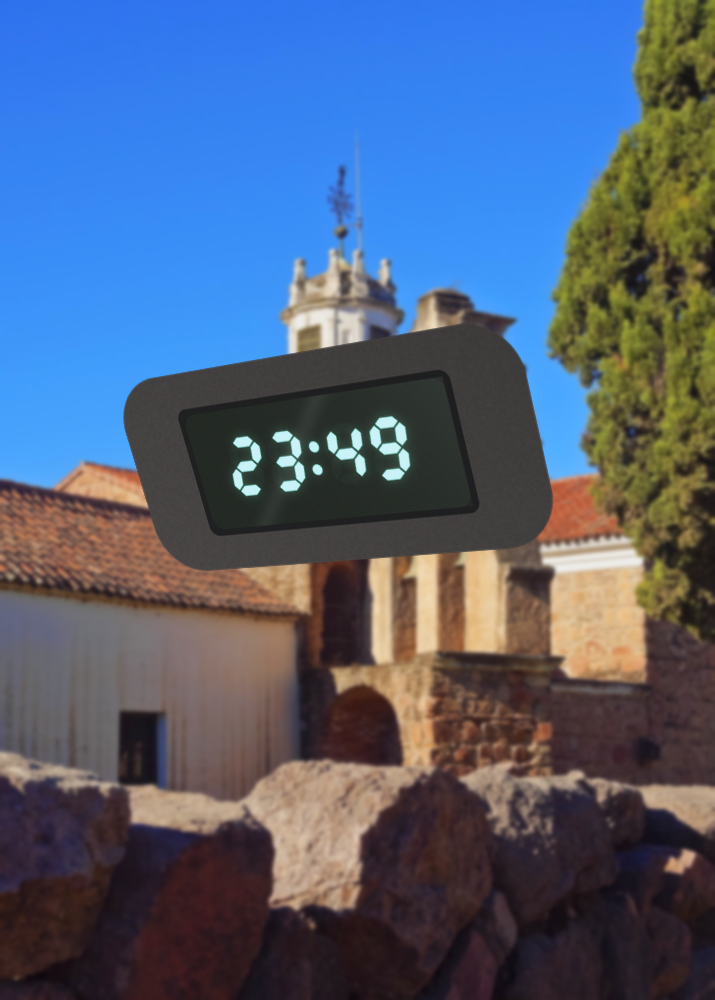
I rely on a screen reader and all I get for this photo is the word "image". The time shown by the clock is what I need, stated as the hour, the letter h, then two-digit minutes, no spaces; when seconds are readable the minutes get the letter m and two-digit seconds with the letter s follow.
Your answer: 23h49
